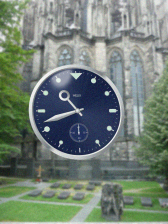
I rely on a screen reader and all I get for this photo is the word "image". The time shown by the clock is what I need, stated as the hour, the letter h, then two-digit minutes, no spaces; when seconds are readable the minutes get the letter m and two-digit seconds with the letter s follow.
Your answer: 10h42
